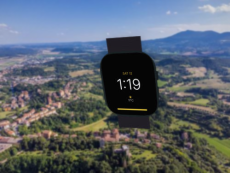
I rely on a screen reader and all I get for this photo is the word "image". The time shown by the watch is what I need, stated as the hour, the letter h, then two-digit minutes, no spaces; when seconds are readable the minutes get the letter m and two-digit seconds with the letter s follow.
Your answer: 1h19
